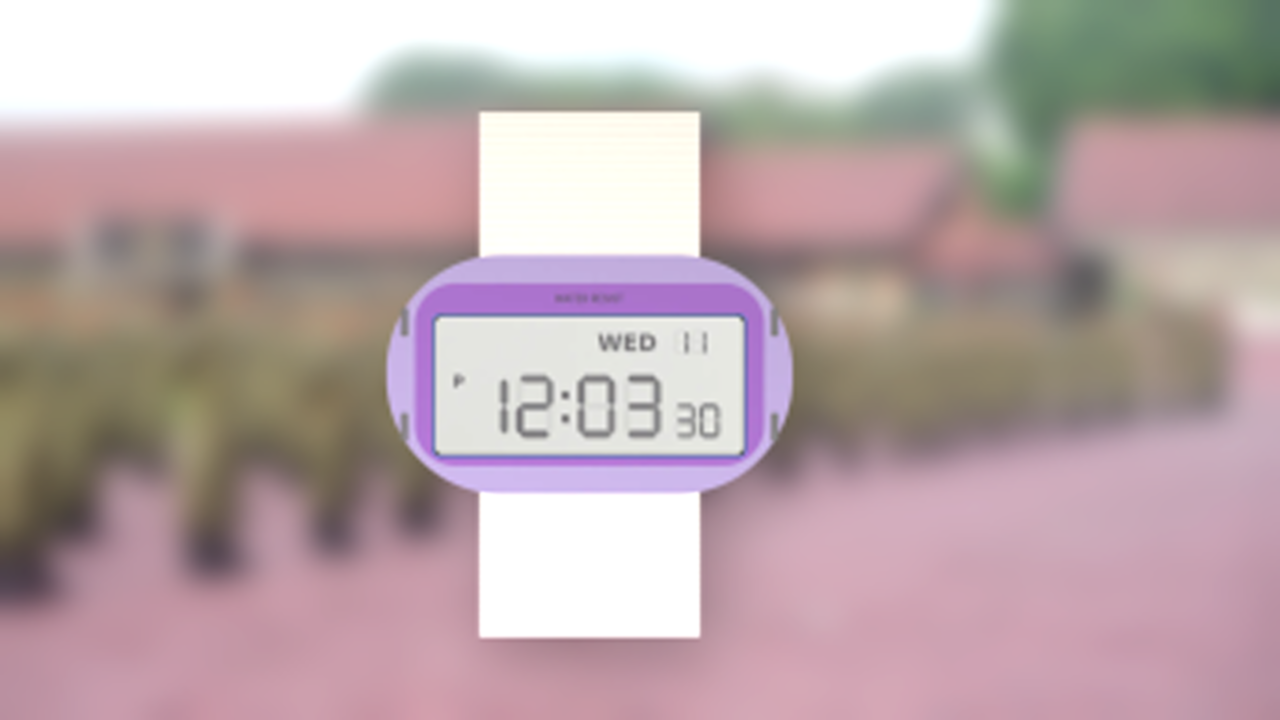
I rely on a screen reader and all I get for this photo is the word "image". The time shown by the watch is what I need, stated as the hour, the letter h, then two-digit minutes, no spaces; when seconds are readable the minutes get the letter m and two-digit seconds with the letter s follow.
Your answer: 12h03m30s
